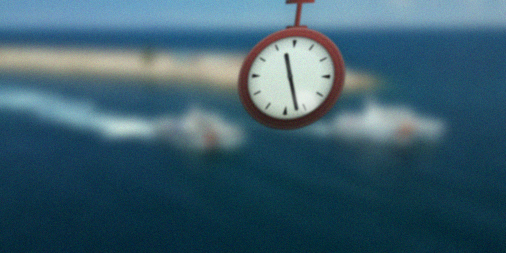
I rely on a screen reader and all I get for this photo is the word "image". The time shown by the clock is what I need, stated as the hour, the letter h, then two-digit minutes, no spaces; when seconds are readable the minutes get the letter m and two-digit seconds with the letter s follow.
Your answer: 11h27
